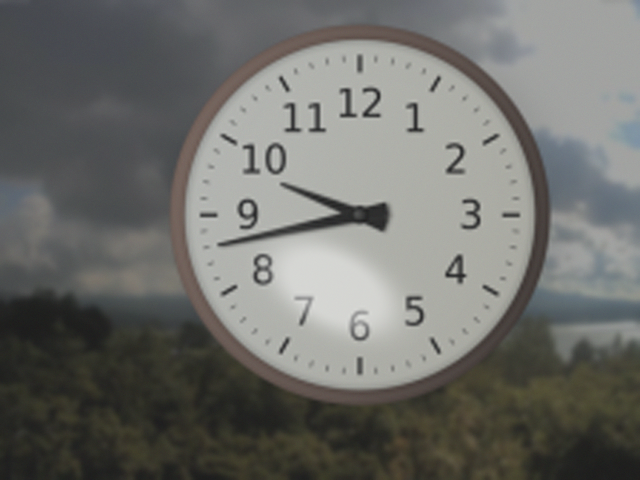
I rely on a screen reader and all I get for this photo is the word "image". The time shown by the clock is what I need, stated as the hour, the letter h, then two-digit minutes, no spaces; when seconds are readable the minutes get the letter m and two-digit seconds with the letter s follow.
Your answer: 9h43
